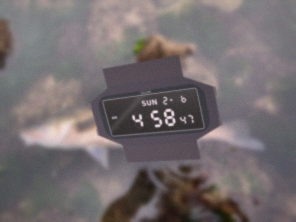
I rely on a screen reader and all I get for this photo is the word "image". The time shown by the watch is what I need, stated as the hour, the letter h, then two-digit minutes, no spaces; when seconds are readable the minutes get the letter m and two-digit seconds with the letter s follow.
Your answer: 4h58
